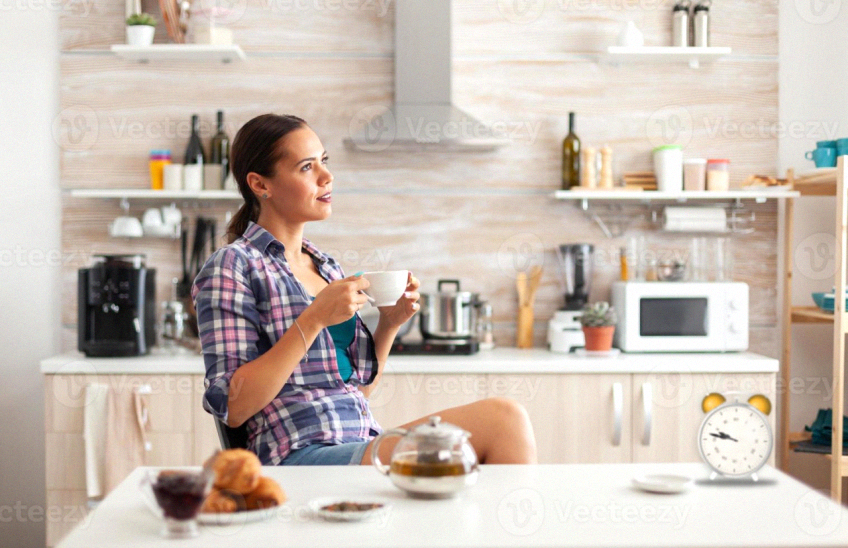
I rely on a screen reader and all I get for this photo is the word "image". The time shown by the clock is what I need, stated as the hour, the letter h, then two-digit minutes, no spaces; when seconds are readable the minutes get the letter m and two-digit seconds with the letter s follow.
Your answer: 9h47
